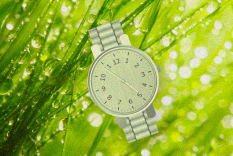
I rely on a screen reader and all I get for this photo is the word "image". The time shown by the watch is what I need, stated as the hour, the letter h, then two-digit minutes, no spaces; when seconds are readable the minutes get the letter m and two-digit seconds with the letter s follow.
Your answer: 4h54
